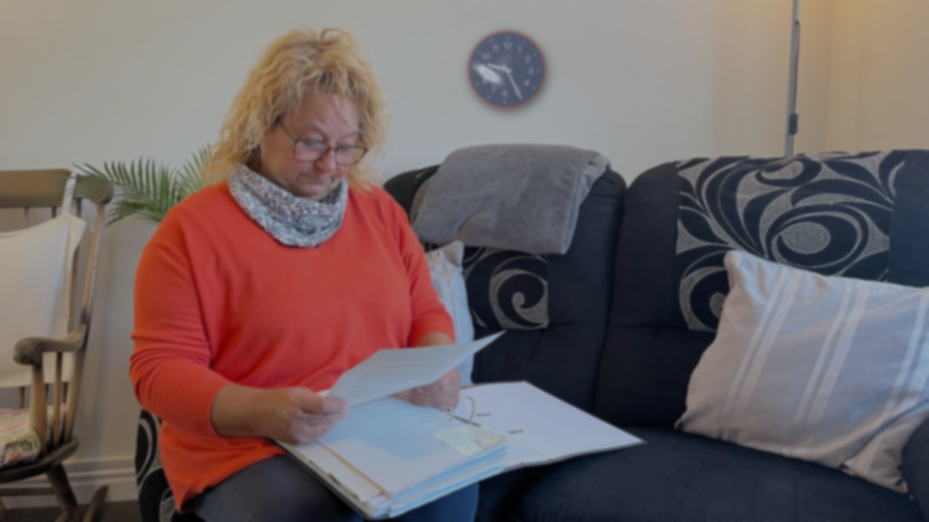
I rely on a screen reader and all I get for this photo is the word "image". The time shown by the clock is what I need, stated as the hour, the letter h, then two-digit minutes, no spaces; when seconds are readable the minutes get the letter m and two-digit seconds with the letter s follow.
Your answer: 9h25
